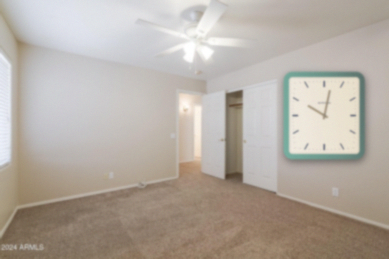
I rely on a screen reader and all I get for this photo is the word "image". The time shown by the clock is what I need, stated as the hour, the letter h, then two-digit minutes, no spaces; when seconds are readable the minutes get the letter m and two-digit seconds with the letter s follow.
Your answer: 10h02
